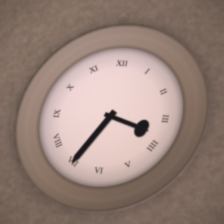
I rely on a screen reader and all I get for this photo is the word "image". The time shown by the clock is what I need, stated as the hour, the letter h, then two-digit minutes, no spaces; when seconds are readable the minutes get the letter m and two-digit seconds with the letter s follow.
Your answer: 3h35
